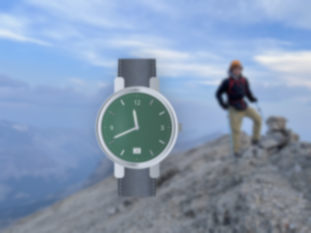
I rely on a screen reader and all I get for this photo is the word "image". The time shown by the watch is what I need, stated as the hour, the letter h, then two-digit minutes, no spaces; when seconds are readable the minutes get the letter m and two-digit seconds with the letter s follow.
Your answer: 11h41
